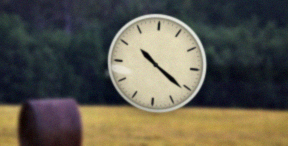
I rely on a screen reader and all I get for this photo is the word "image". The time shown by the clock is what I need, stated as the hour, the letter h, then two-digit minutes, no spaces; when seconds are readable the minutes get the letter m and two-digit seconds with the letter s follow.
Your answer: 10h21
